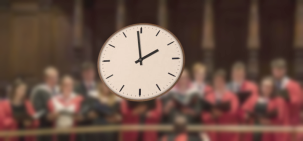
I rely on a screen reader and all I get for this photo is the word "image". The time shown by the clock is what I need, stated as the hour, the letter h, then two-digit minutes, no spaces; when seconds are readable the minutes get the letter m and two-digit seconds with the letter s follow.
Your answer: 1h59
